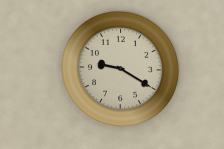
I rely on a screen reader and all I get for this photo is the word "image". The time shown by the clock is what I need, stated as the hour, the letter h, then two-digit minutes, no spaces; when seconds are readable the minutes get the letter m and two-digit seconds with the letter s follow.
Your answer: 9h20
